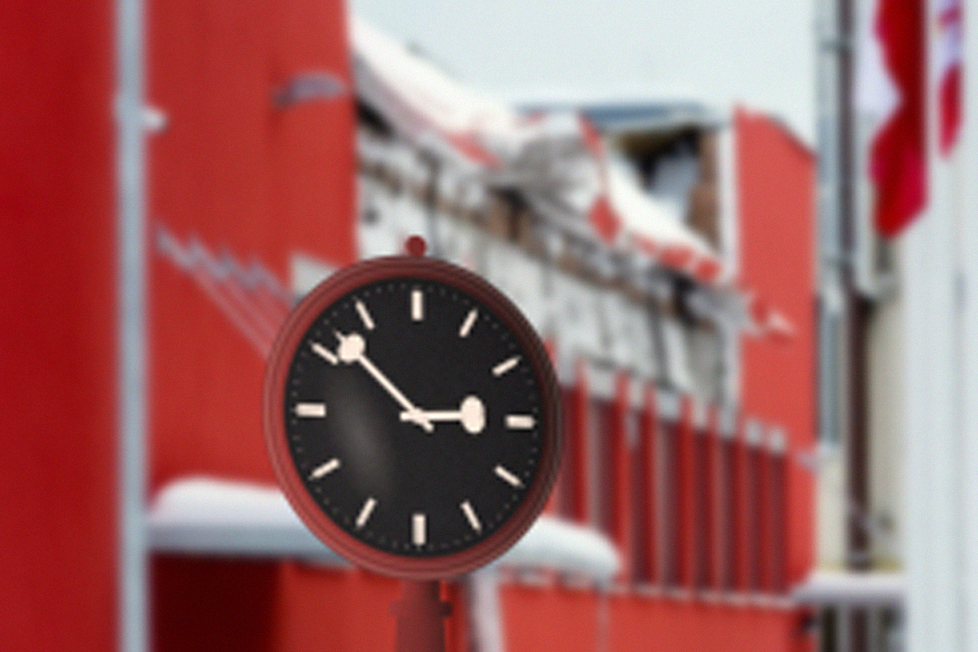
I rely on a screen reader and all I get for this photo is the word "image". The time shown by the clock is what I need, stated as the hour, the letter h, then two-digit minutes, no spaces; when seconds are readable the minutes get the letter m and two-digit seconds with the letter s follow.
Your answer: 2h52
